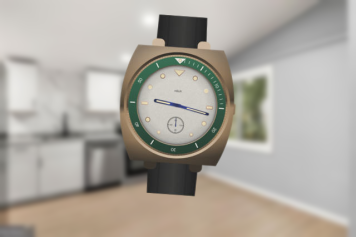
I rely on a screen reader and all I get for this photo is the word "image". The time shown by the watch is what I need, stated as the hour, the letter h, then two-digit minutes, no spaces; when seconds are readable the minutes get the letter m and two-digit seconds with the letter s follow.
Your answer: 9h17
